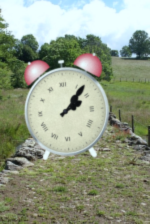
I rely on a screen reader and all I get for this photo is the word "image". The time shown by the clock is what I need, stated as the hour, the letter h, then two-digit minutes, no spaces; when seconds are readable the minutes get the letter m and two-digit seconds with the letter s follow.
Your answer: 2h07
